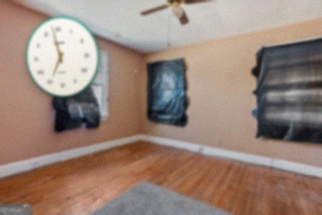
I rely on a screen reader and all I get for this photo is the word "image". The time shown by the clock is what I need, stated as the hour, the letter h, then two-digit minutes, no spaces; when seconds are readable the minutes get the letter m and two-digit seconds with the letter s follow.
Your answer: 6h58
